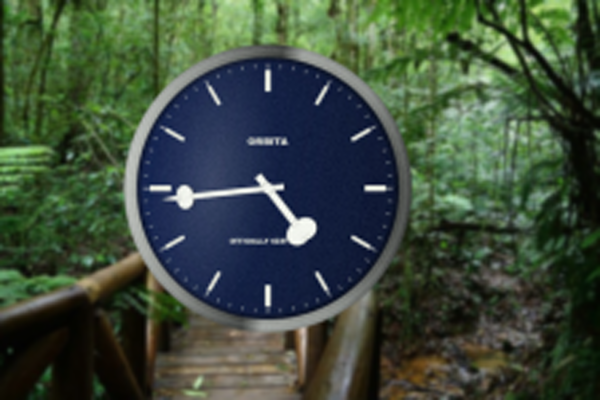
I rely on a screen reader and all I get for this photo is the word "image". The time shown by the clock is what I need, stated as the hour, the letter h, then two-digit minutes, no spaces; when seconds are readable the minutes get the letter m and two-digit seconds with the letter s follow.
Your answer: 4h44
